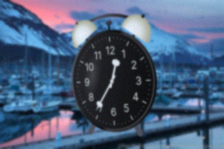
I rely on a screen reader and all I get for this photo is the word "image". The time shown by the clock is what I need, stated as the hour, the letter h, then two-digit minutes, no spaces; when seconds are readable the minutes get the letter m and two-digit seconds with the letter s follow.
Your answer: 12h36
